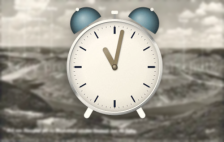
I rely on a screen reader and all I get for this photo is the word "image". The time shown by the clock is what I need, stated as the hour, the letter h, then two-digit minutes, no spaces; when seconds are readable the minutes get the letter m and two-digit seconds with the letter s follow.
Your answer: 11h02
